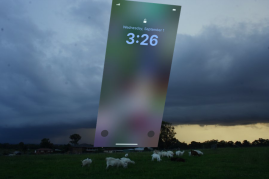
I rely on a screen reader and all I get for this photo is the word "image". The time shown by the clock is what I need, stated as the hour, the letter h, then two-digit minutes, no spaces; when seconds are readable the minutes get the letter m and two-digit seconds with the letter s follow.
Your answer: 3h26
